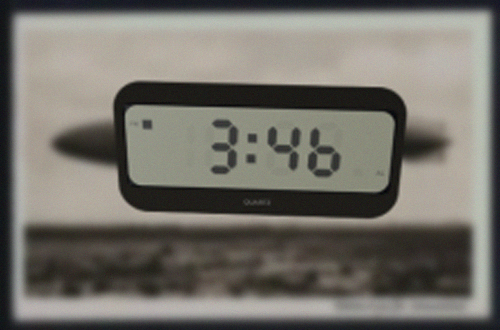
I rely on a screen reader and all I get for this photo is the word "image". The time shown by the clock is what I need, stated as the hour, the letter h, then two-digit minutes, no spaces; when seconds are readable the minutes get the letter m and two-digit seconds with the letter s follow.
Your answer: 3h46
